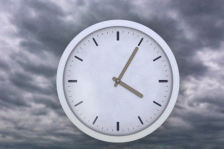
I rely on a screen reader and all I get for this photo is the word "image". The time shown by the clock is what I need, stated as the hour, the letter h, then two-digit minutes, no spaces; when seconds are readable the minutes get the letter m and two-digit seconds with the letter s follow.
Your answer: 4h05
